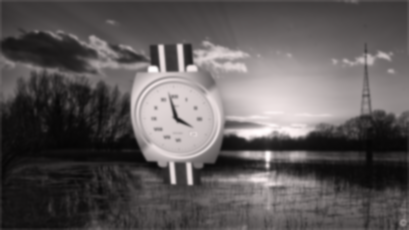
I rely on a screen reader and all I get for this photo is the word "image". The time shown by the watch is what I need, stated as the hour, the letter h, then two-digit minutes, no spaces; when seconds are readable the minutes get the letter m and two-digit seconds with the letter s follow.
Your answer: 3h58
